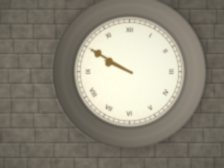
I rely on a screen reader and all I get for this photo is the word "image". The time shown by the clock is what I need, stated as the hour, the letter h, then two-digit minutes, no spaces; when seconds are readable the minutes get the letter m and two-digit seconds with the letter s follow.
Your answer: 9h50
